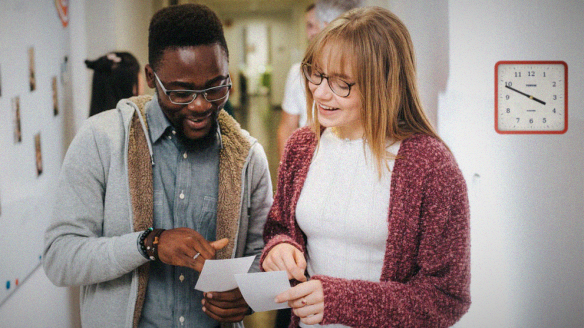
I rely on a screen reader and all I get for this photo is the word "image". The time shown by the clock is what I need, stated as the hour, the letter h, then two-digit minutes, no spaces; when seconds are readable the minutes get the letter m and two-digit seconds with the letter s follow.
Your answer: 3h49
